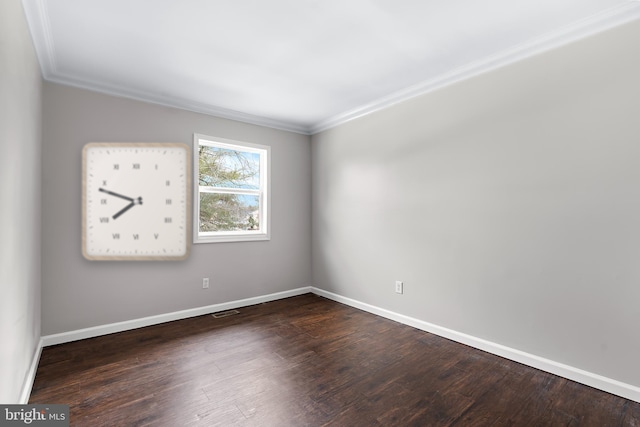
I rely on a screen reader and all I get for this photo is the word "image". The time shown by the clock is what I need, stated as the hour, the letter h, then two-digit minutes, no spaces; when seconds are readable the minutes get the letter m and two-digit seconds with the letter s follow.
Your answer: 7h48
